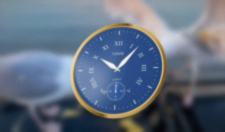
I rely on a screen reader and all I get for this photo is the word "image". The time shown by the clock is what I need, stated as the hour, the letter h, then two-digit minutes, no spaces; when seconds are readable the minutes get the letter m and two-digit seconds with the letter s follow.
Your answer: 10h07
